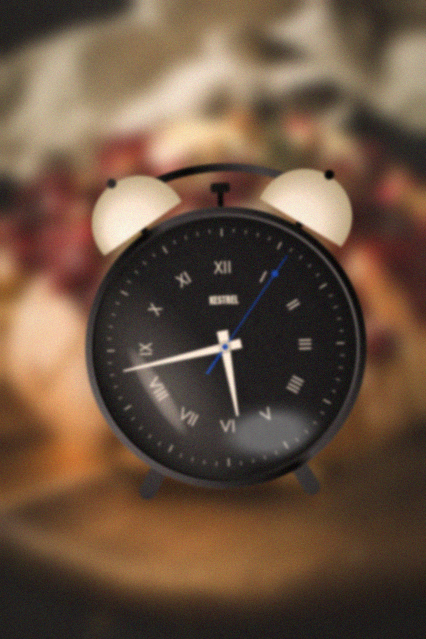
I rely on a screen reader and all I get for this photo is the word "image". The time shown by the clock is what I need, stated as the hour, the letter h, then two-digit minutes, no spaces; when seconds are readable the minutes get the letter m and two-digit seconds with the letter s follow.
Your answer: 5h43m06s
